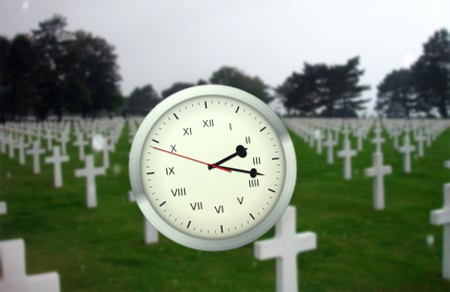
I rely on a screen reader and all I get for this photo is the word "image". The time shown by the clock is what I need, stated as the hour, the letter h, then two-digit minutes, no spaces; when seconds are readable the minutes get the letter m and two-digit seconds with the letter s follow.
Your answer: 2h17m49s
